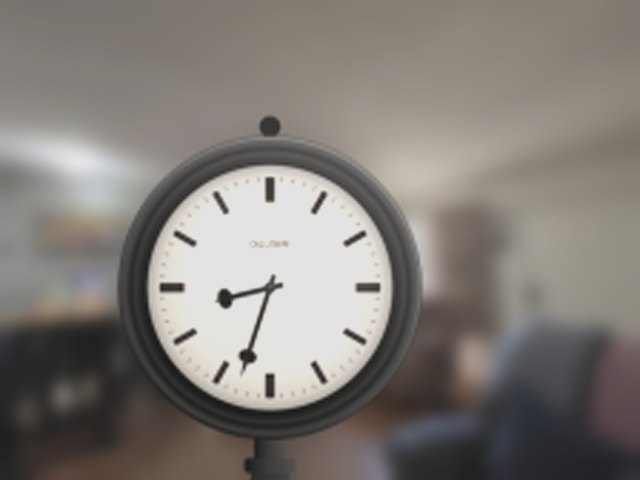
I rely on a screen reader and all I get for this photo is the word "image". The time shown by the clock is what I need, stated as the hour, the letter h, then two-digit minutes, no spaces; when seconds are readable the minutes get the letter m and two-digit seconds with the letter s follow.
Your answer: 8h33
